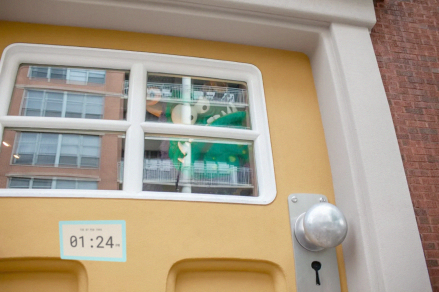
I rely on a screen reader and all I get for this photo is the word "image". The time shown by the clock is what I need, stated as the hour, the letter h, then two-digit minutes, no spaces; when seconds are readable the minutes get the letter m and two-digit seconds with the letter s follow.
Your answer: 1h24
